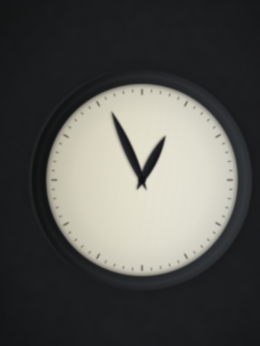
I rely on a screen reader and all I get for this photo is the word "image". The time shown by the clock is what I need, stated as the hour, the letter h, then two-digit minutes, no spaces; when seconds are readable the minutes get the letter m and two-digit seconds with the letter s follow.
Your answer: 12h56
